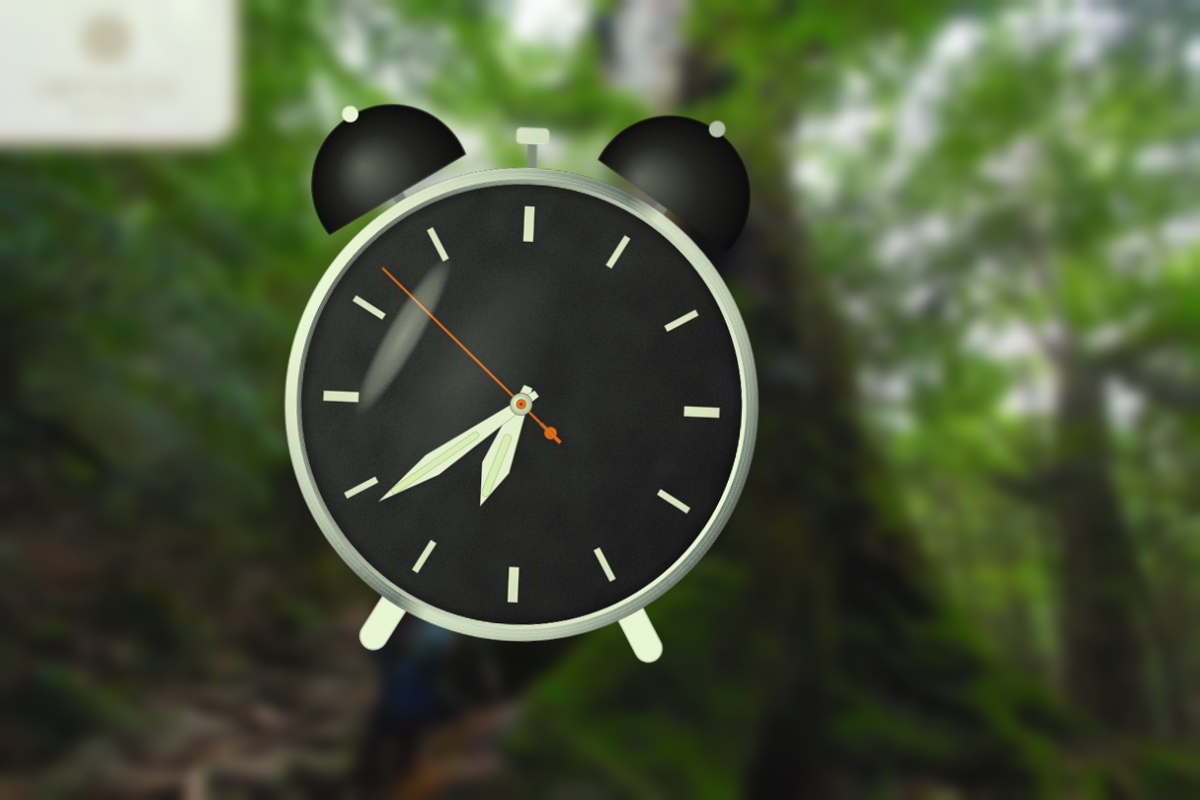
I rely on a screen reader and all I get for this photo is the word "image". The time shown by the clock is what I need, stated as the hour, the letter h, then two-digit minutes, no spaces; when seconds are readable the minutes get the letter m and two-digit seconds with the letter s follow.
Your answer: 6h38m52s
